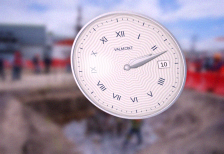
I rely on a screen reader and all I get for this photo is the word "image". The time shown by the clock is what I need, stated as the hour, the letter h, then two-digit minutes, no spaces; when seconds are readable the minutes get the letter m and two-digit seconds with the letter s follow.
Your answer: 2h12
